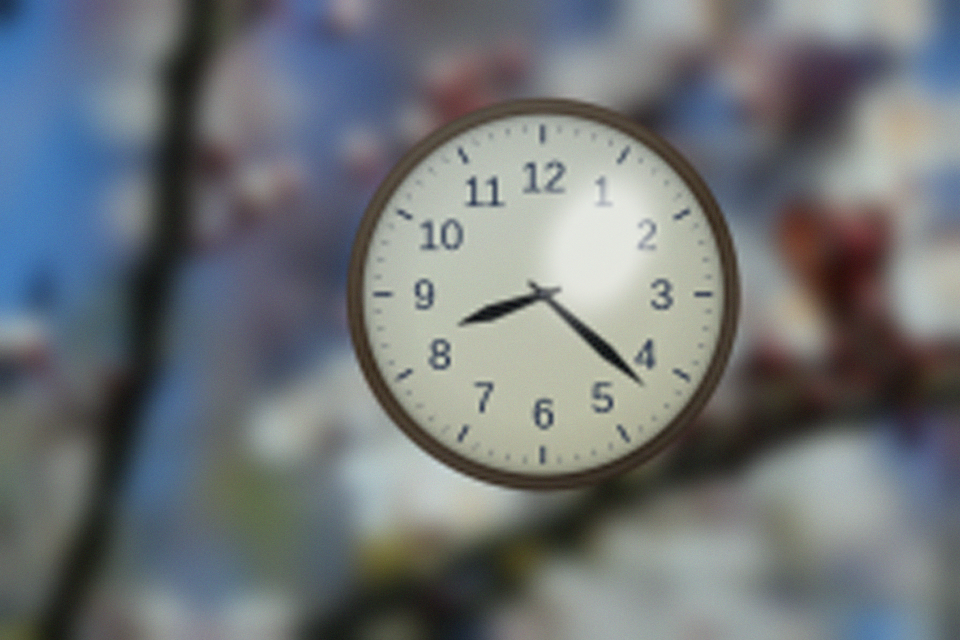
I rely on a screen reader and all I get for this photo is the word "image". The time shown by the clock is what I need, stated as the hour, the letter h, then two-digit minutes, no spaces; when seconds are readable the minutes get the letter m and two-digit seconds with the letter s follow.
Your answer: 8h22
